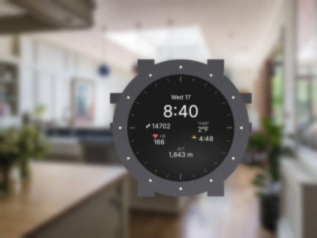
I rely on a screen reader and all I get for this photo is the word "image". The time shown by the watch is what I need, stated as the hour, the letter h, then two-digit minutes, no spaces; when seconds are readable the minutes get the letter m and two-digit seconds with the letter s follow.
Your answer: 8h40
